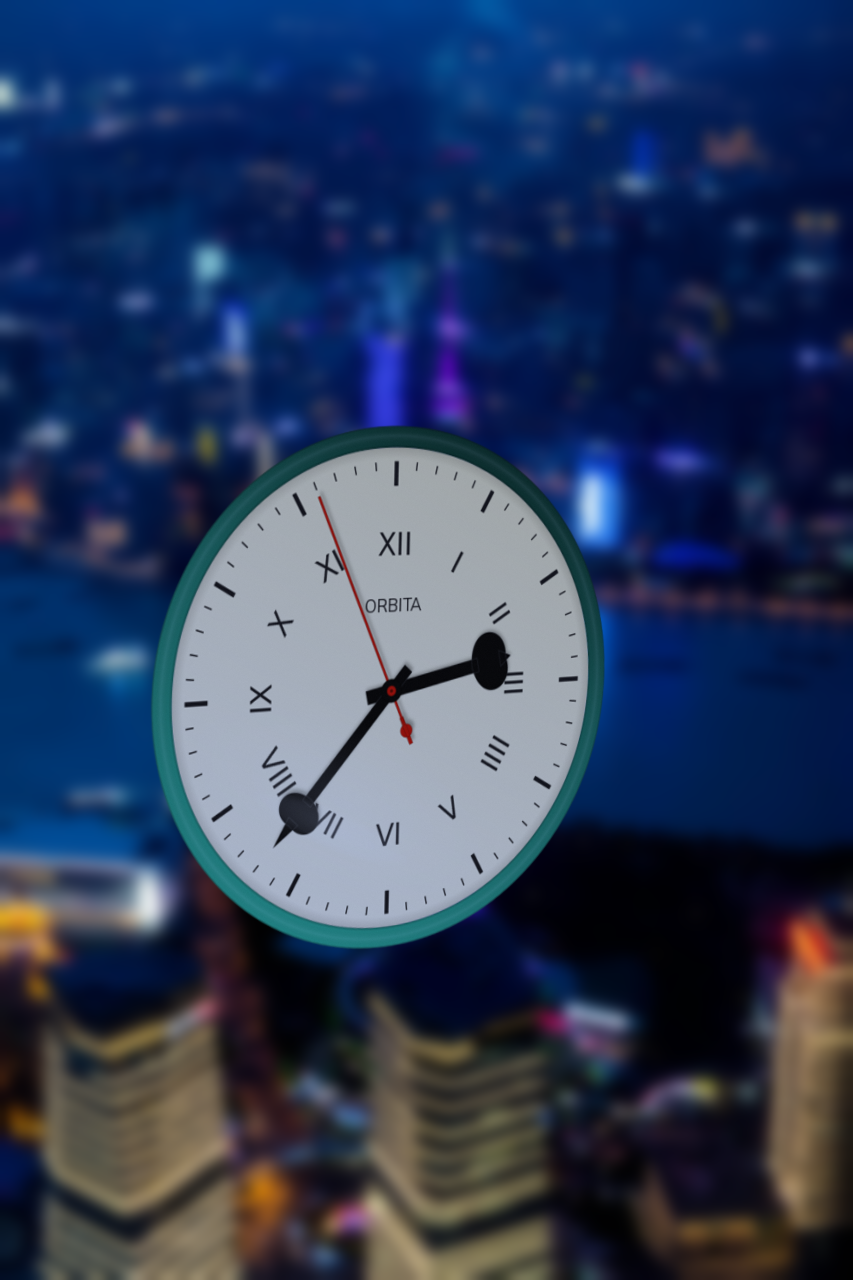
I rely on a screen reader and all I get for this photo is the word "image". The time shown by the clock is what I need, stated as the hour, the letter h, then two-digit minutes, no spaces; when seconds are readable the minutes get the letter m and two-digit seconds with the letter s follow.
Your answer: 2h36m56s
